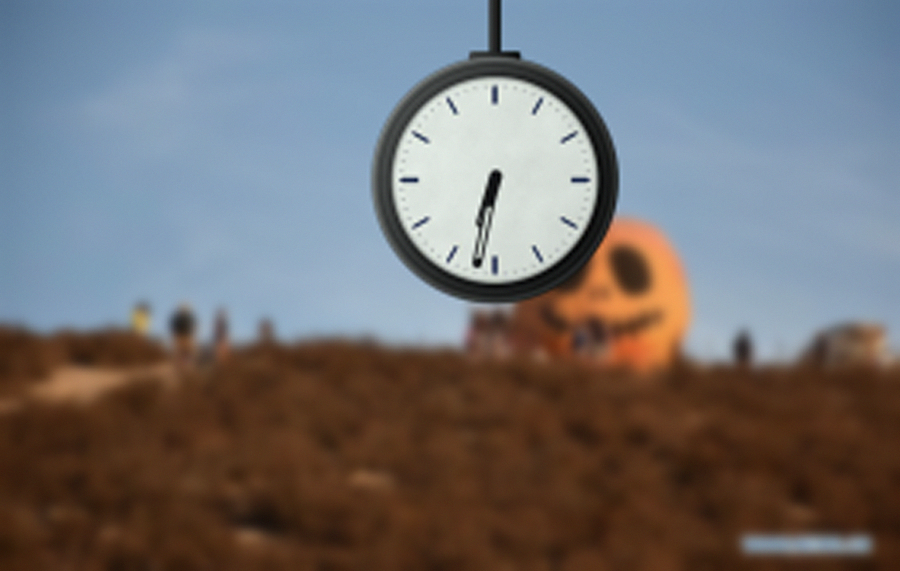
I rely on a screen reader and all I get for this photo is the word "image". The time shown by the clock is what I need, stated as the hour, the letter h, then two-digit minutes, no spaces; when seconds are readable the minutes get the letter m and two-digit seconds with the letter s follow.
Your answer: 6h32
